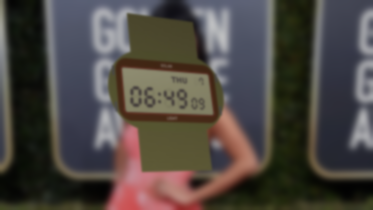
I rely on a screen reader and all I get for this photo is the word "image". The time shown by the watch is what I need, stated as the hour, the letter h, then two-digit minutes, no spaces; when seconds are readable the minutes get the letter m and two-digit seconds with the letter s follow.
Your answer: 6h49
